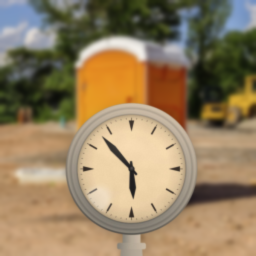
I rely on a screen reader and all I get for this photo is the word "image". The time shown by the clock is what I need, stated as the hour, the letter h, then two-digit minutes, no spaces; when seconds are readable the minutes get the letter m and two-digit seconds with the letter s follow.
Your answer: 5h53
